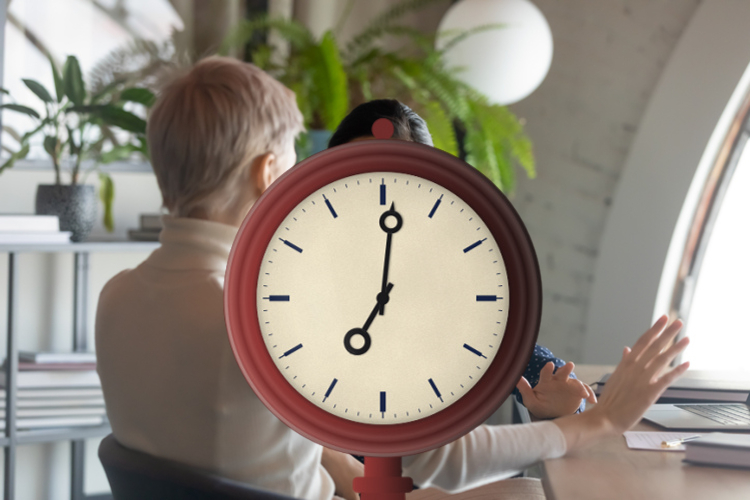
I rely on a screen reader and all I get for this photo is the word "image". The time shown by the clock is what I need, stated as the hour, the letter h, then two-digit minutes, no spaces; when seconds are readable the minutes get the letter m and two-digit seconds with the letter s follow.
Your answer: 7h01
